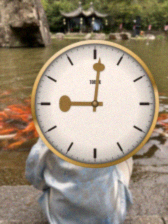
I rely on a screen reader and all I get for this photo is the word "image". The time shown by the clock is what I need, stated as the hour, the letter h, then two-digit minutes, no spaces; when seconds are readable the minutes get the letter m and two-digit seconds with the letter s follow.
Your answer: 9h01
